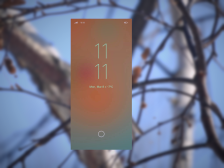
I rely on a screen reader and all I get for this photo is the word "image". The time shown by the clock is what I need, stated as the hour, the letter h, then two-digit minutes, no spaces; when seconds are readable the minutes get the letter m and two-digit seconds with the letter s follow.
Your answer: 11h11
